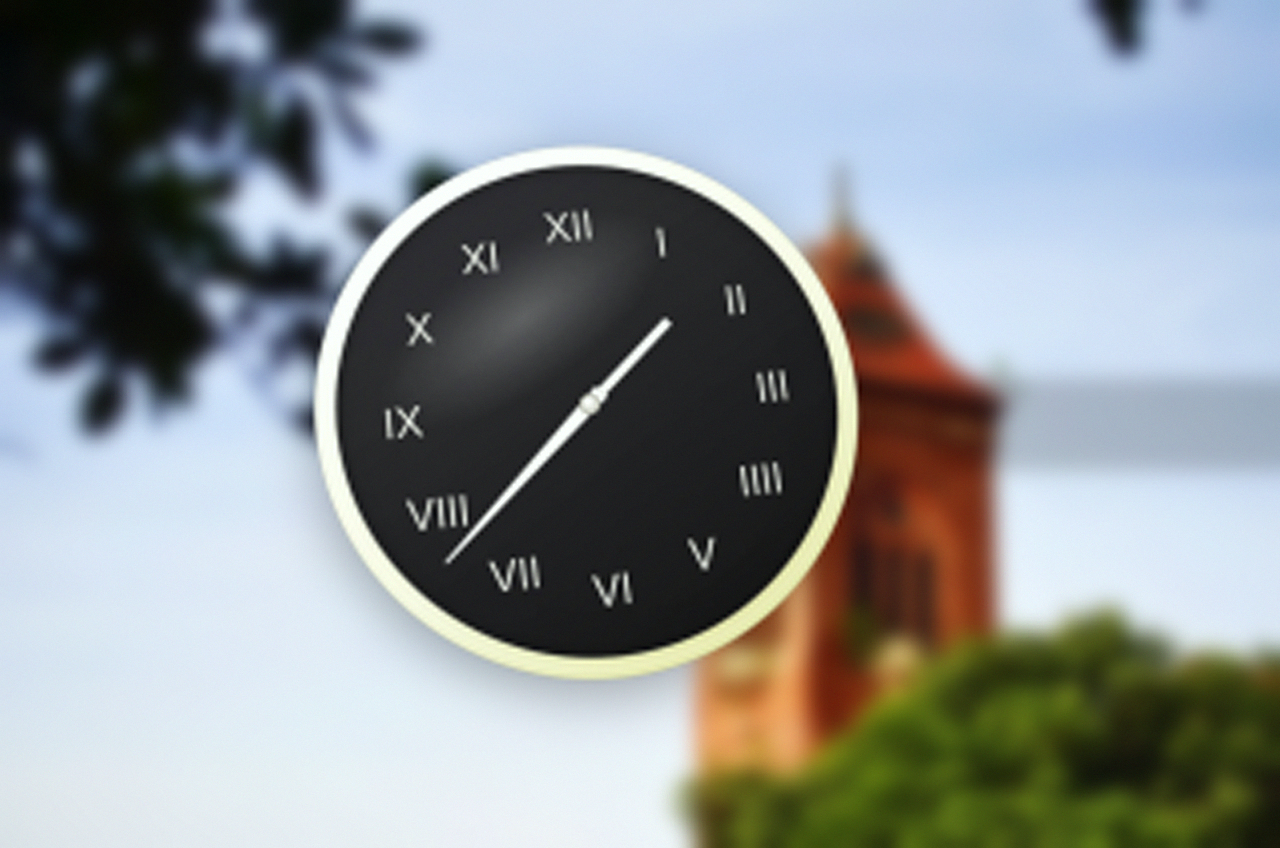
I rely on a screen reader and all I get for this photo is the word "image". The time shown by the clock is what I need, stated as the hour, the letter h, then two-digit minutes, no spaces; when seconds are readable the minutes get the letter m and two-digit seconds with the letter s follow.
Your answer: 1h38
